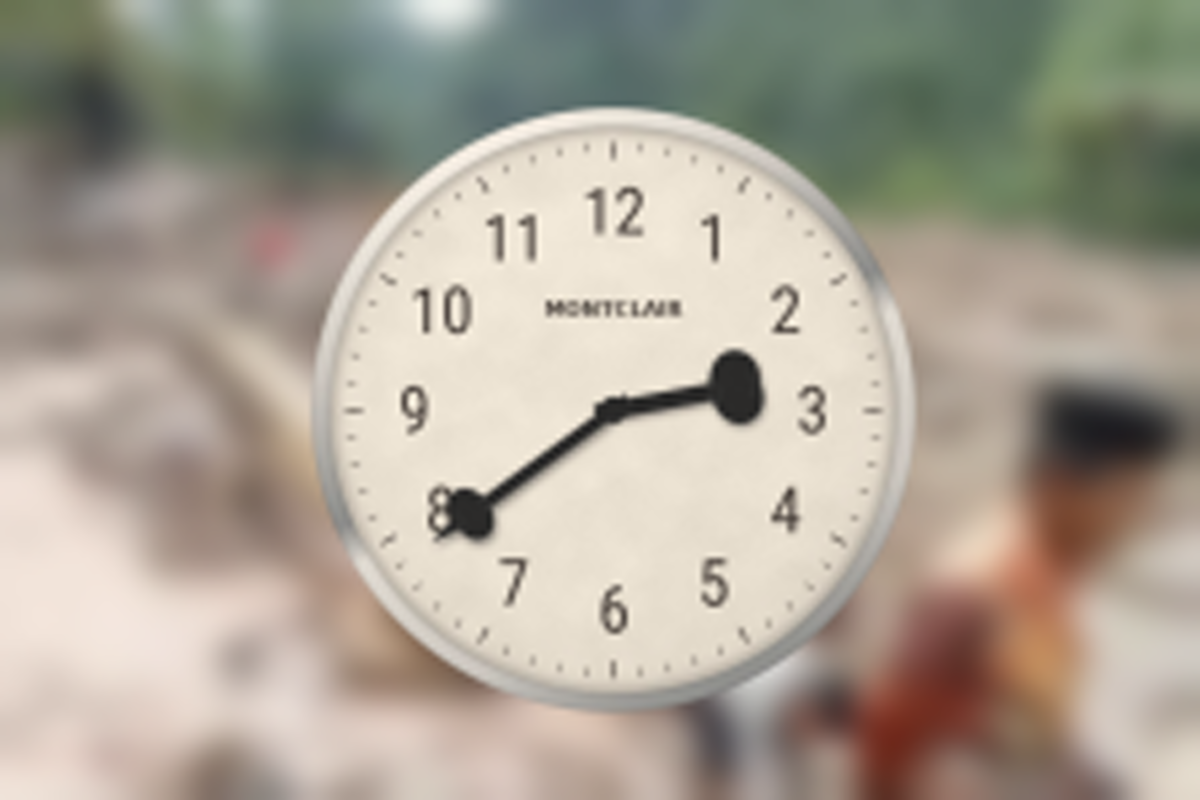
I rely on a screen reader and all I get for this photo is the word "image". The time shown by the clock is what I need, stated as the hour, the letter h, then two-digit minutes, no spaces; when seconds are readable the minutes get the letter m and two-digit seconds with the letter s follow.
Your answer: 2h39
